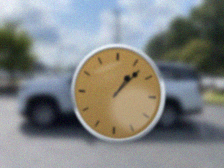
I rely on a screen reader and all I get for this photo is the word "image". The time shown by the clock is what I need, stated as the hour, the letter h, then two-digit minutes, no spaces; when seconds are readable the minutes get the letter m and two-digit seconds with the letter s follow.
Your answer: 1h07
